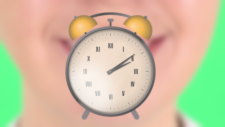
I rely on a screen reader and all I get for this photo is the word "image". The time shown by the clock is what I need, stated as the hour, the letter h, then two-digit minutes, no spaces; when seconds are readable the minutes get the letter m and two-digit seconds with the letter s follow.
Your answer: 2h09
